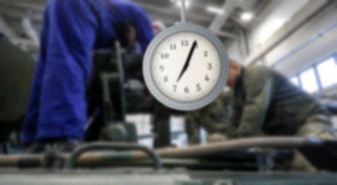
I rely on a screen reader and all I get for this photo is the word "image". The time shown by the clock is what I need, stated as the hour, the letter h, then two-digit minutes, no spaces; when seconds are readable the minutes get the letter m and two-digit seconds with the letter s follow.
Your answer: 7h04
